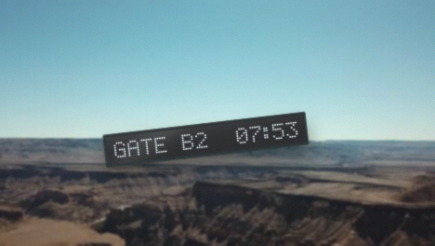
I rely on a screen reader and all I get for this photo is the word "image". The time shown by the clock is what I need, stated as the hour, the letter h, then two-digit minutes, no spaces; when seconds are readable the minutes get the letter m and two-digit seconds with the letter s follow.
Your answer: 7h53
